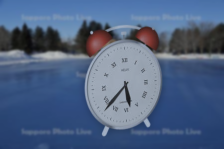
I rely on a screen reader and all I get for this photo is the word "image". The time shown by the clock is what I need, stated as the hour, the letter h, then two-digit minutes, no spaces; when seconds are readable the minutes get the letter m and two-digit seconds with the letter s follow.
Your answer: 5h38
